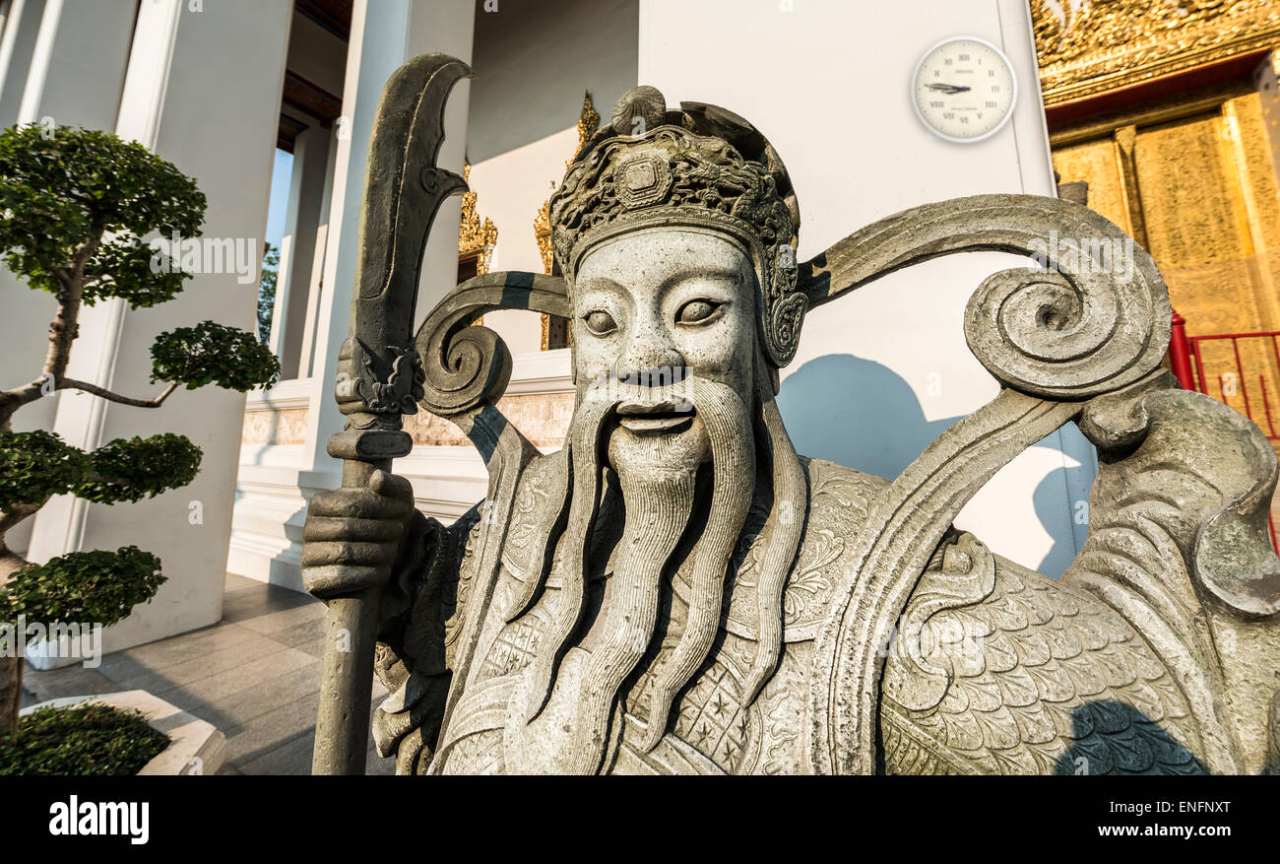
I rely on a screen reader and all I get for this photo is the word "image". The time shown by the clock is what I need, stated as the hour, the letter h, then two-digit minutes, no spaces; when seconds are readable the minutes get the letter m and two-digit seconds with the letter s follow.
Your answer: 8h46
